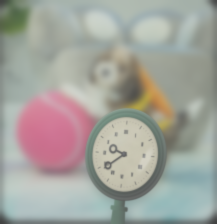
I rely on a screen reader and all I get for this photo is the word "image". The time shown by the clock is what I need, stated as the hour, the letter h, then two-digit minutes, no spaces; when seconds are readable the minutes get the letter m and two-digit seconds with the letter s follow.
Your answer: 9h39
